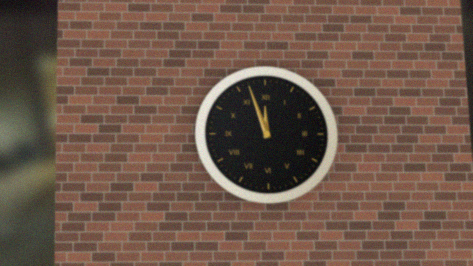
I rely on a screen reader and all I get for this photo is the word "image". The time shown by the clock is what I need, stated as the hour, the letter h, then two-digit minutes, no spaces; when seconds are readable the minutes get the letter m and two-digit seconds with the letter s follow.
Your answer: 11h57
